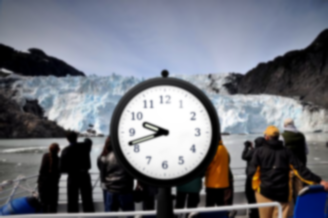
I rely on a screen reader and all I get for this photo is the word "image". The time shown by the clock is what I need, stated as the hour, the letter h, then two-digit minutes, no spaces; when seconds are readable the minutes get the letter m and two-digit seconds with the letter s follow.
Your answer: 9h42
